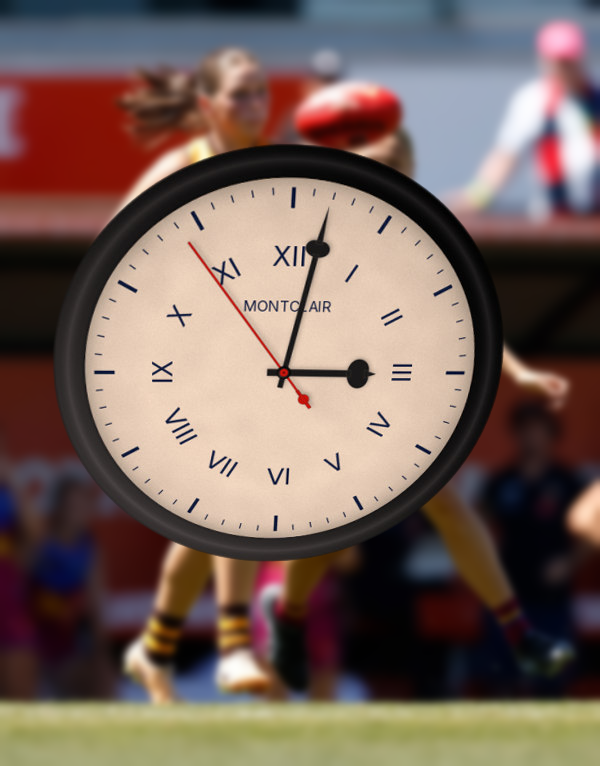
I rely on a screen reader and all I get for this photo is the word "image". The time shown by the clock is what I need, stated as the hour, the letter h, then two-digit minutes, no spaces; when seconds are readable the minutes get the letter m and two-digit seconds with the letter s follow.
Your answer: 3h01m54s
